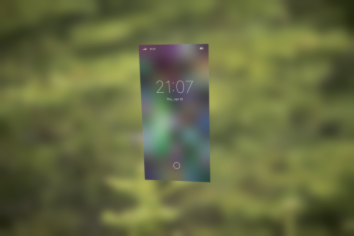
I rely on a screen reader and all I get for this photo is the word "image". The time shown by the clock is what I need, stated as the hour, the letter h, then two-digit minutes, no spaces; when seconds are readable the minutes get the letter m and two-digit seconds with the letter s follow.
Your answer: 21h07
